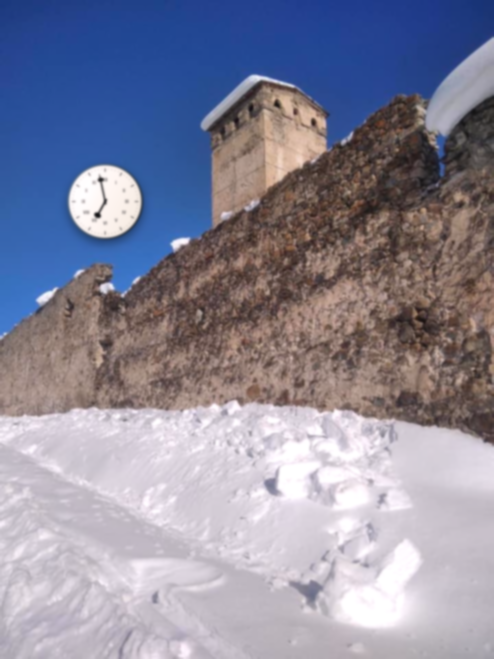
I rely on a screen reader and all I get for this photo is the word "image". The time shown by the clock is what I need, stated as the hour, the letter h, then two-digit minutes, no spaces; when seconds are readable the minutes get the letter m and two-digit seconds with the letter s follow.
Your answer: 6h58
